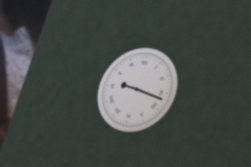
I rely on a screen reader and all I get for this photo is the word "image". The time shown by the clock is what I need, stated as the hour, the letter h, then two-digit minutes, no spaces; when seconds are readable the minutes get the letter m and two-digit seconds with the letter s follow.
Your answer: 9h17
